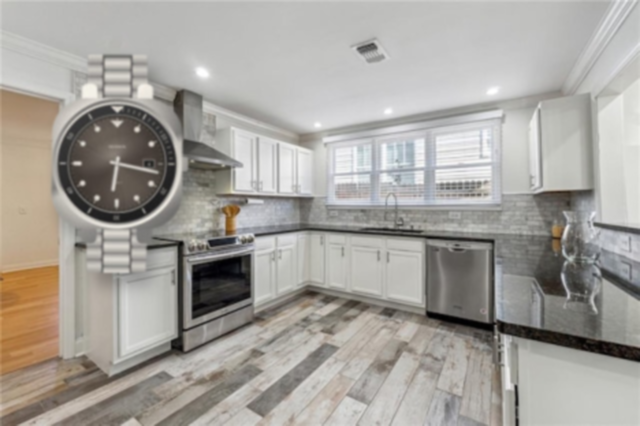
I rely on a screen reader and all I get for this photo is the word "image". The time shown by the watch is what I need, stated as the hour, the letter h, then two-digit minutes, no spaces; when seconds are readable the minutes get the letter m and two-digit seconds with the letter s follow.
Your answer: 6h17
